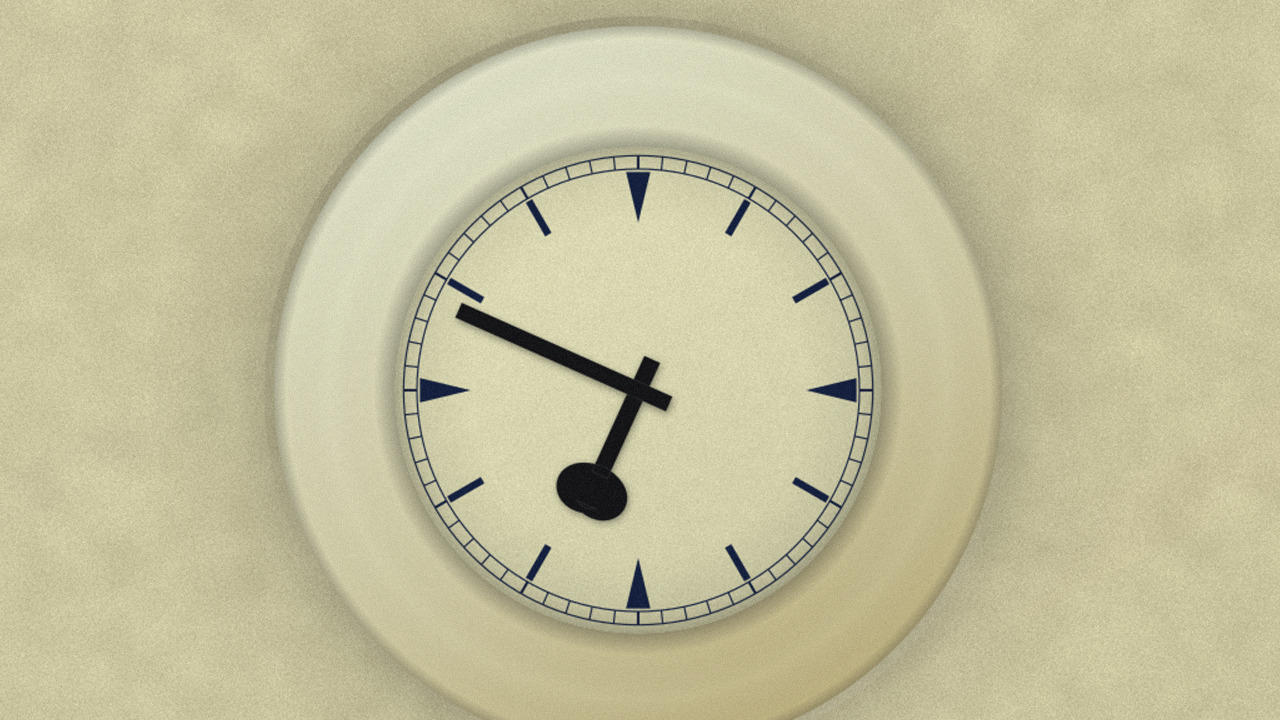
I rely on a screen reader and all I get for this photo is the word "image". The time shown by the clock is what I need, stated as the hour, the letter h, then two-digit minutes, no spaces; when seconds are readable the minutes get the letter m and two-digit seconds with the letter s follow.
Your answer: 6h49
